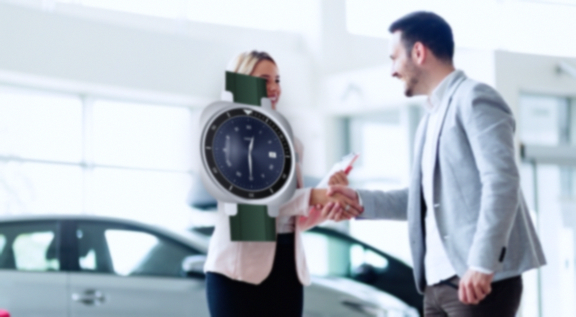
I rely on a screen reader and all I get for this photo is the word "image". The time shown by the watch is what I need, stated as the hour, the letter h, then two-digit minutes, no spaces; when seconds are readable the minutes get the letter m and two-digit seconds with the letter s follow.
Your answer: 12h30
